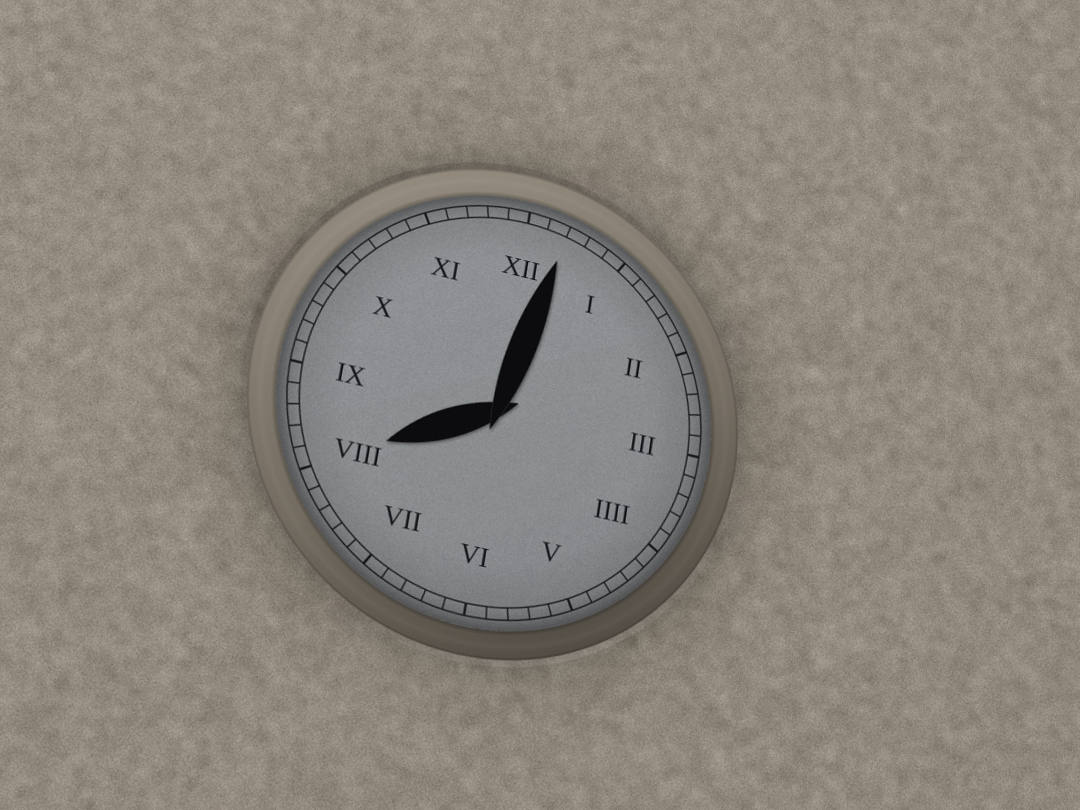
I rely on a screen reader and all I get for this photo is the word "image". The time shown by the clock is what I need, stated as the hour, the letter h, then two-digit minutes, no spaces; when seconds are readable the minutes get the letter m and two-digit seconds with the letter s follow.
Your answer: 8h02
